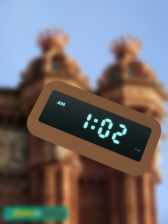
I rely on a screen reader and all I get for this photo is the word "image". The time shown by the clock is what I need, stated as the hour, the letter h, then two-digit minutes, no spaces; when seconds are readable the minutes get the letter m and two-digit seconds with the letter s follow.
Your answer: 1h02
